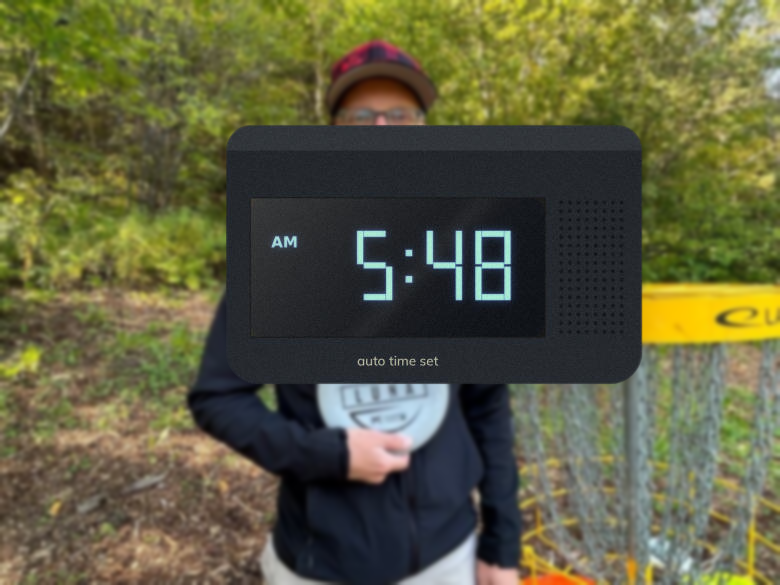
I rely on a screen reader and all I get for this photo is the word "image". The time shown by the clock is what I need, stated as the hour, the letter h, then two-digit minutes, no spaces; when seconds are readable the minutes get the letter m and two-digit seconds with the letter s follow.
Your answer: 5h48
